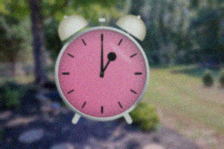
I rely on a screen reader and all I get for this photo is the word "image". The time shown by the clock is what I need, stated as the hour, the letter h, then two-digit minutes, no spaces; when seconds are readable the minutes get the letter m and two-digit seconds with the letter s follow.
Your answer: 1h00
